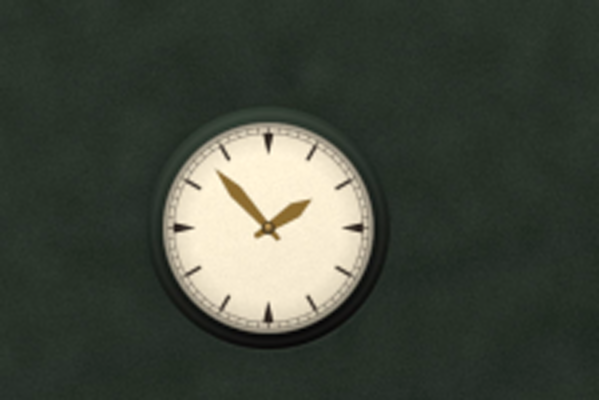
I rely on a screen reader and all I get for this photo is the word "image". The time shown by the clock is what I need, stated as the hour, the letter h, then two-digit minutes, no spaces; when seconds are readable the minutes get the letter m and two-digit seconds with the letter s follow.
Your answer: 1h53
